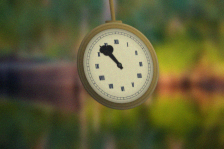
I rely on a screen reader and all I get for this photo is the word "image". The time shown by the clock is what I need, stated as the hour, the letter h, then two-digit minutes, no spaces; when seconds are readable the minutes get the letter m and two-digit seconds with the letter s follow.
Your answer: 10h53
